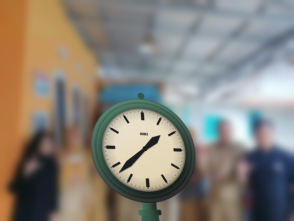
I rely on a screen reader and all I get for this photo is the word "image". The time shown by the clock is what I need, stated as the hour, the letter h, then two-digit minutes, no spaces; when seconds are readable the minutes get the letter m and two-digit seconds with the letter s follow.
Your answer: 1h38
